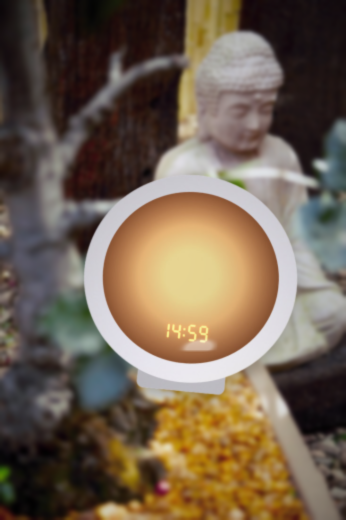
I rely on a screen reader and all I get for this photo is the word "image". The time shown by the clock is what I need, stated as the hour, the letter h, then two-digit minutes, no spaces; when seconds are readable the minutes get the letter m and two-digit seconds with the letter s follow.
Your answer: 14h59
